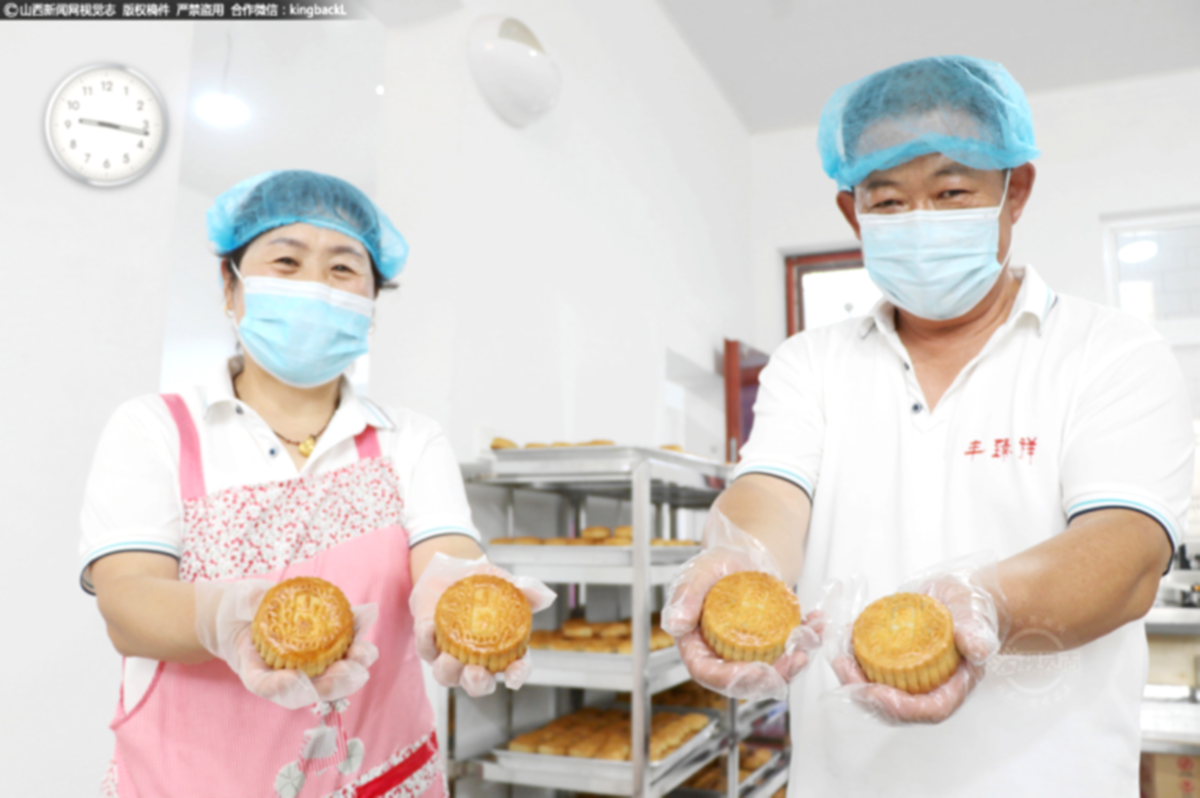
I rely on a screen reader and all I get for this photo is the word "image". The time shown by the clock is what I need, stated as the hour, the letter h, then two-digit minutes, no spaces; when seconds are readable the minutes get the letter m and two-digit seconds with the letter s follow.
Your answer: 9h17
